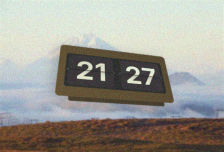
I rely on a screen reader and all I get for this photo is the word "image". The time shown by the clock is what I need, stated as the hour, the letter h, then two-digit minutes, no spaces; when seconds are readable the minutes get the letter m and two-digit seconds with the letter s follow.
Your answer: 21h27
